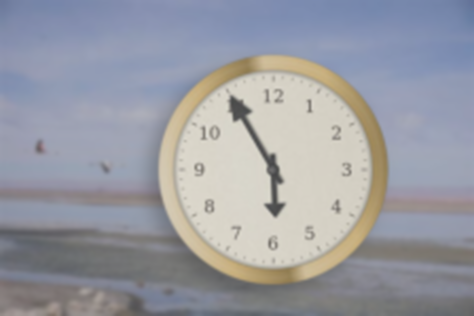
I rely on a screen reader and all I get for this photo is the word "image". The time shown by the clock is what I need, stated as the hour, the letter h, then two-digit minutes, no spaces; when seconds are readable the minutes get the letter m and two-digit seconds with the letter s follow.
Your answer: 5h55
